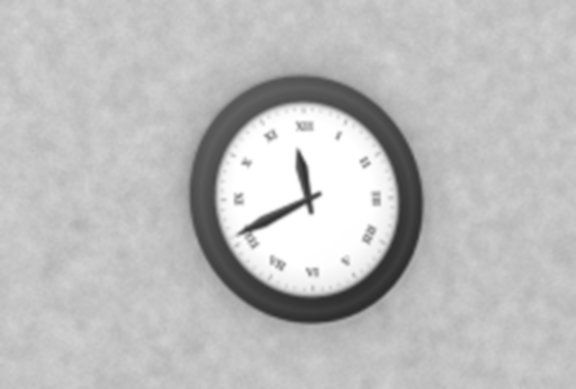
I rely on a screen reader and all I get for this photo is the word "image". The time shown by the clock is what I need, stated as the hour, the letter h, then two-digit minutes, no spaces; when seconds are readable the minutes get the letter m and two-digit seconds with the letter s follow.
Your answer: 11h41
